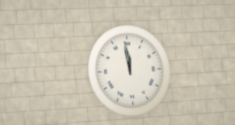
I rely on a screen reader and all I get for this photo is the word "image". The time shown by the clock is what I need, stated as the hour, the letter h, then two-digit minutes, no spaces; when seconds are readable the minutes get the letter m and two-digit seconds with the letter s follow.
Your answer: 11h59
